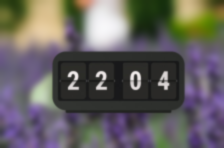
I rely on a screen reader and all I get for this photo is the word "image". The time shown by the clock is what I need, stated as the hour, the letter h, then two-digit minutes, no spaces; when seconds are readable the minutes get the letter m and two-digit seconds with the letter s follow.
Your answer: 22h04
